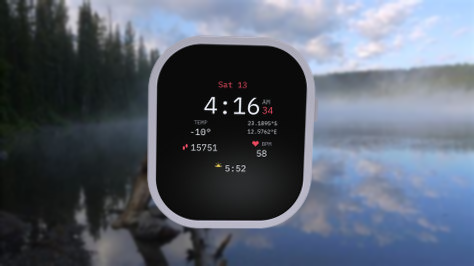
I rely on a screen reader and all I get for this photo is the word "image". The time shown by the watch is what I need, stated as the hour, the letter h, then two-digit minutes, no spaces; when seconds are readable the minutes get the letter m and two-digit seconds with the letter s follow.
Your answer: 4h16m34s
